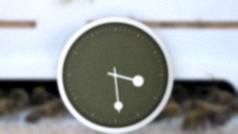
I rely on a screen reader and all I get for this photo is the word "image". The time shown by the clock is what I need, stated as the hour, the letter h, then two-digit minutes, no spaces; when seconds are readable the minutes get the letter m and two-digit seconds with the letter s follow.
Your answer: 3h29
